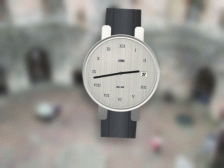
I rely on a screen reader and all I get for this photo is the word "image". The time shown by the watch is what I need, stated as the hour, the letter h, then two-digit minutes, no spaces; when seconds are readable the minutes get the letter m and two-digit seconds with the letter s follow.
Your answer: 2h43
